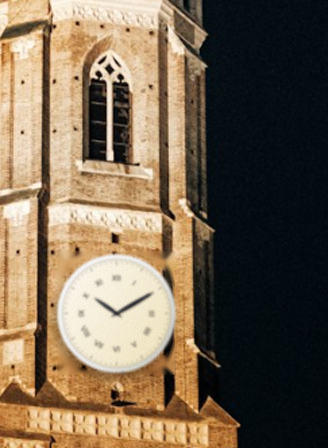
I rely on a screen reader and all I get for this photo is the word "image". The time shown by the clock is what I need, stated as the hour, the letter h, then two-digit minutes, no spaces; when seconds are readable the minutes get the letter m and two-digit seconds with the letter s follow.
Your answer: 10h10
